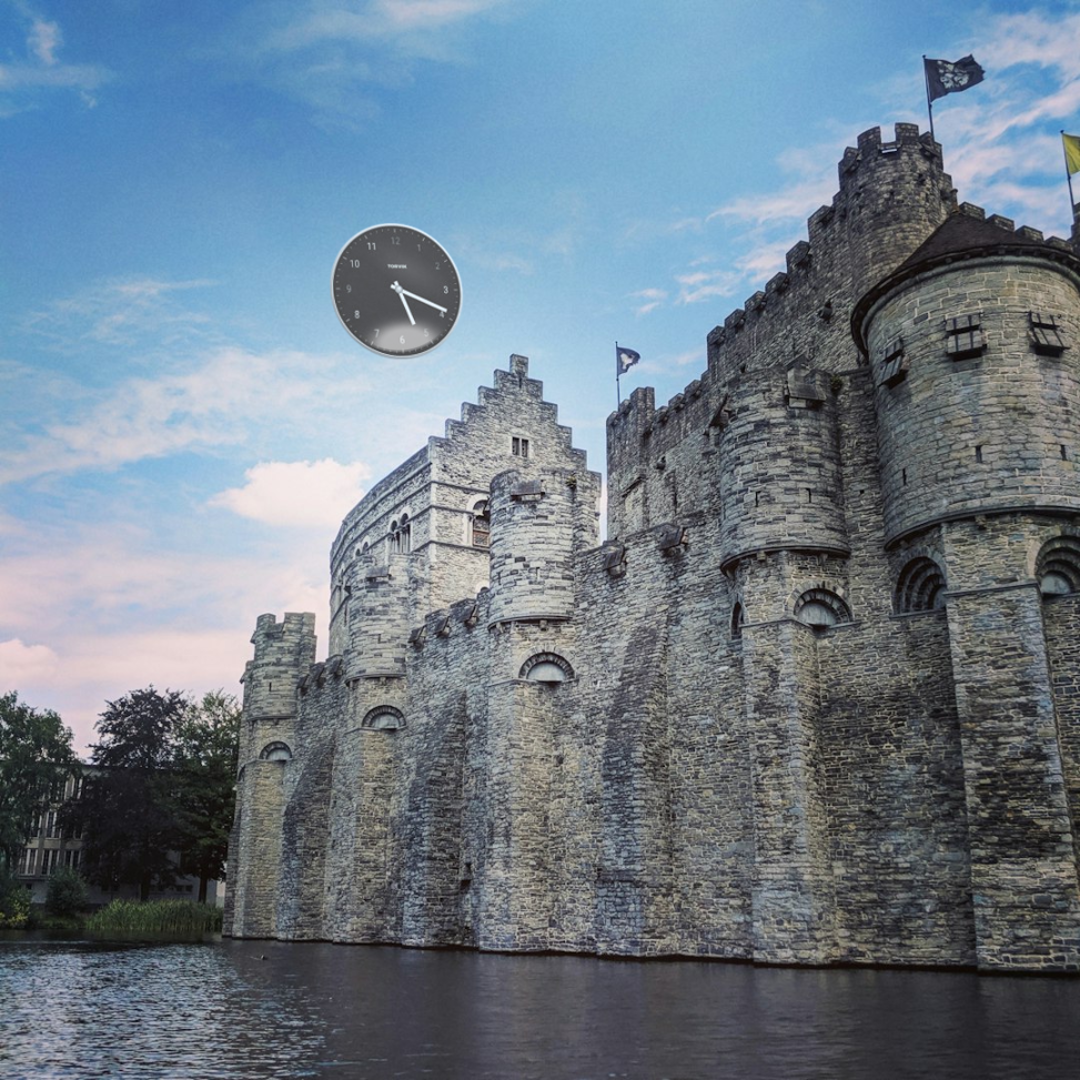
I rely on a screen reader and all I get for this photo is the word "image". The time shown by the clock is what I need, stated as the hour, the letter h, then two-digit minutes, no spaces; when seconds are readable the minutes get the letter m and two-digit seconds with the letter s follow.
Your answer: 5h19
